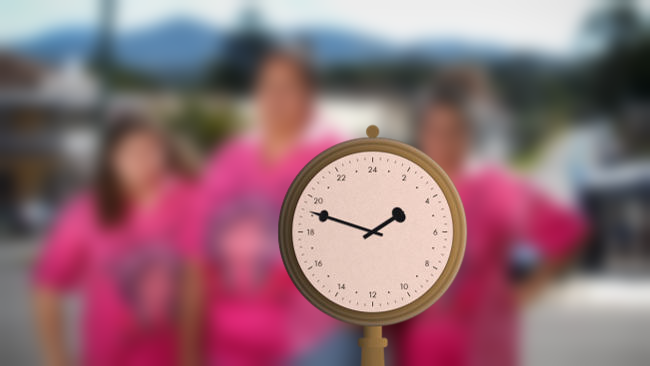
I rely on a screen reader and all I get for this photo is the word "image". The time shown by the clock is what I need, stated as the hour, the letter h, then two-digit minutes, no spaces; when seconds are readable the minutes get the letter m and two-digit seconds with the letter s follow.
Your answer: 3h48
